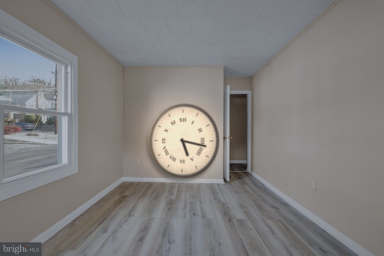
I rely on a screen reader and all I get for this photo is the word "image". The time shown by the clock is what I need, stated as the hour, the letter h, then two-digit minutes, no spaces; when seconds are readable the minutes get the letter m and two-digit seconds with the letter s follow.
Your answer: 5h17
